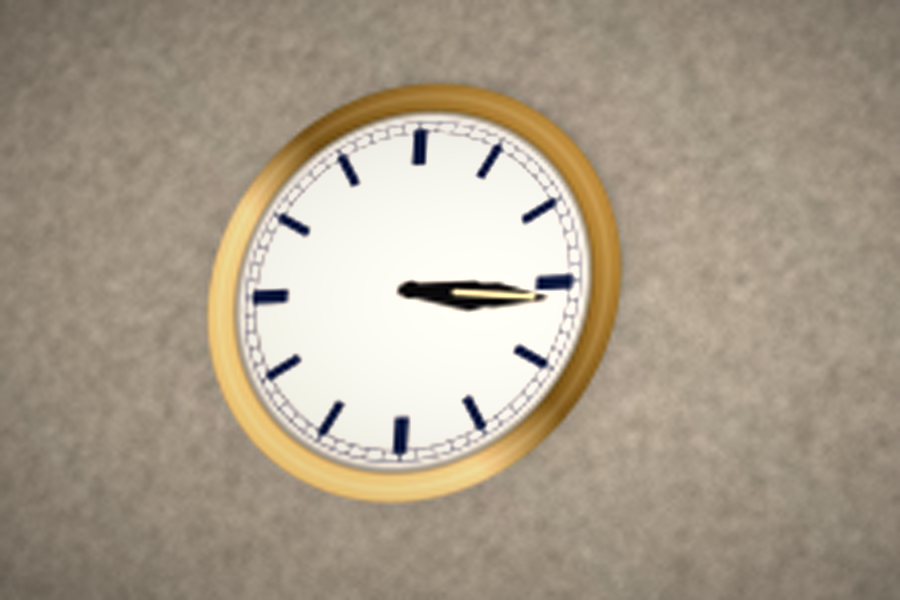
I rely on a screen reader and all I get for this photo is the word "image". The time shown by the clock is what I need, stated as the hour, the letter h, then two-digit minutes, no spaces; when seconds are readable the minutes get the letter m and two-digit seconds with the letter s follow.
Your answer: 3h16
